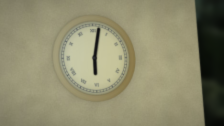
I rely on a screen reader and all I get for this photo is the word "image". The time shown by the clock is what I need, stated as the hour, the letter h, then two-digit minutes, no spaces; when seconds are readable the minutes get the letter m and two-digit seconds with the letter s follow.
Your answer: 6h02
